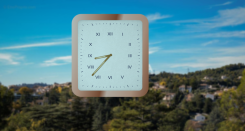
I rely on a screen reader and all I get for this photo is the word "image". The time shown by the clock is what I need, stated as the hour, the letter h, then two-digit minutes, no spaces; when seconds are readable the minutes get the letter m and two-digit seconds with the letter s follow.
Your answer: 8h37
